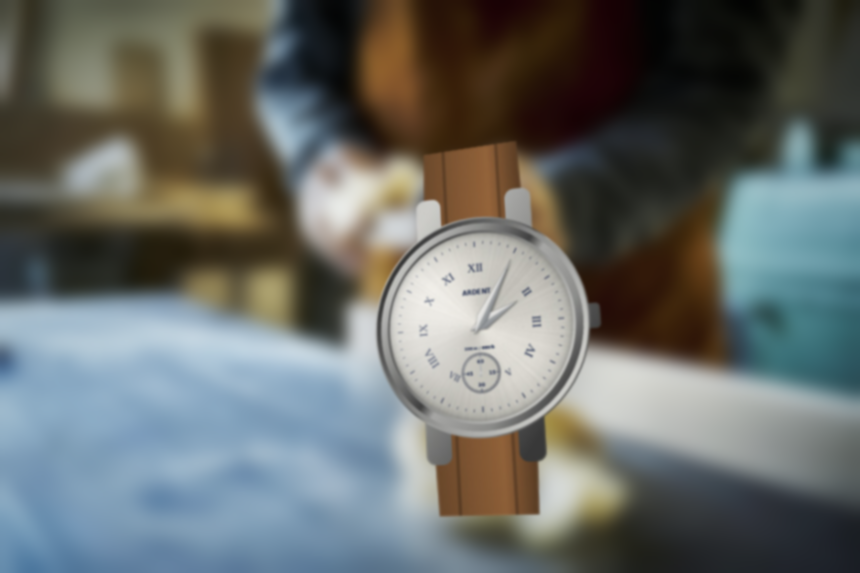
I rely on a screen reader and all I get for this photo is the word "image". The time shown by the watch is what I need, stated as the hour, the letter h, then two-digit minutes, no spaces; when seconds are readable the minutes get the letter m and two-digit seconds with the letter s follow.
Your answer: 2h05
